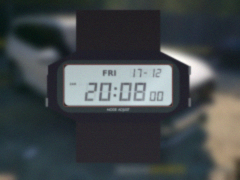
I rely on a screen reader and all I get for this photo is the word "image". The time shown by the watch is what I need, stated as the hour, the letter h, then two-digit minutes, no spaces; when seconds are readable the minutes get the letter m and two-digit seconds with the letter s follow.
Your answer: 20h08m00s
